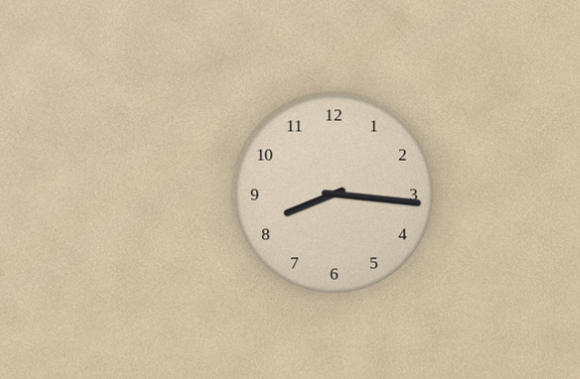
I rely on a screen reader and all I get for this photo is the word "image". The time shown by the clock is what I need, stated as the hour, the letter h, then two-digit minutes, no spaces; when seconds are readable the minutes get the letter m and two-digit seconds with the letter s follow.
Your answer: 8h16
